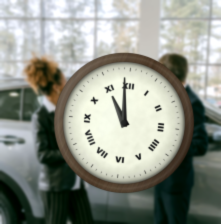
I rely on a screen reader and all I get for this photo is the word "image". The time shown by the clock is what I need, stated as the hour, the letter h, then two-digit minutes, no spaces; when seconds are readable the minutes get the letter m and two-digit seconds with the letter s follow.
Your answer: 10h59
